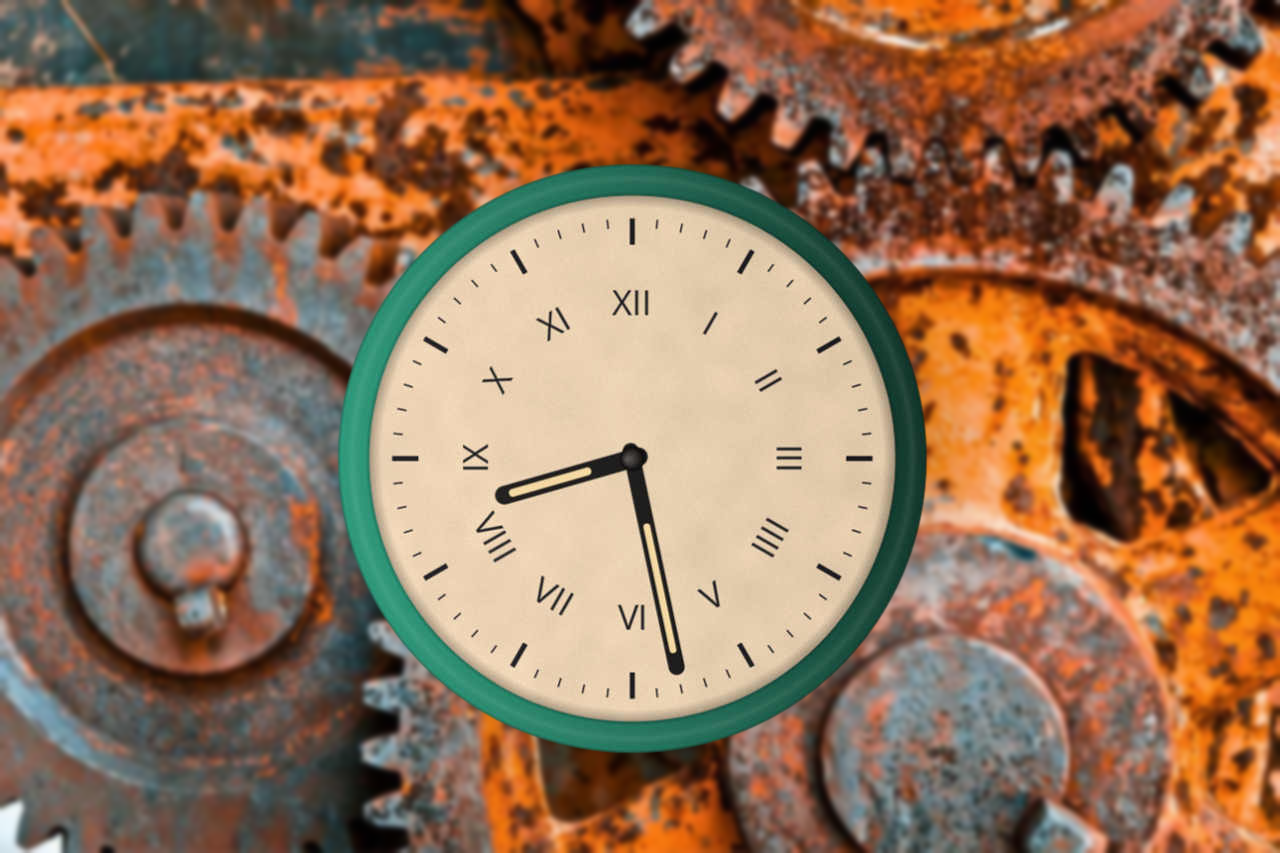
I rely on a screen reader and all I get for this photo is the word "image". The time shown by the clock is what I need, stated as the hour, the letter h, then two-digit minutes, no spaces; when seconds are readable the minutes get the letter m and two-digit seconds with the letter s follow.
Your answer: 8h28
